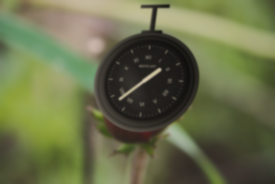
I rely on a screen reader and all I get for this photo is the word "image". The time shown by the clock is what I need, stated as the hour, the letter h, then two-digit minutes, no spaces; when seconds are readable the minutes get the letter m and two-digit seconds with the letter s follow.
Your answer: 1h38
